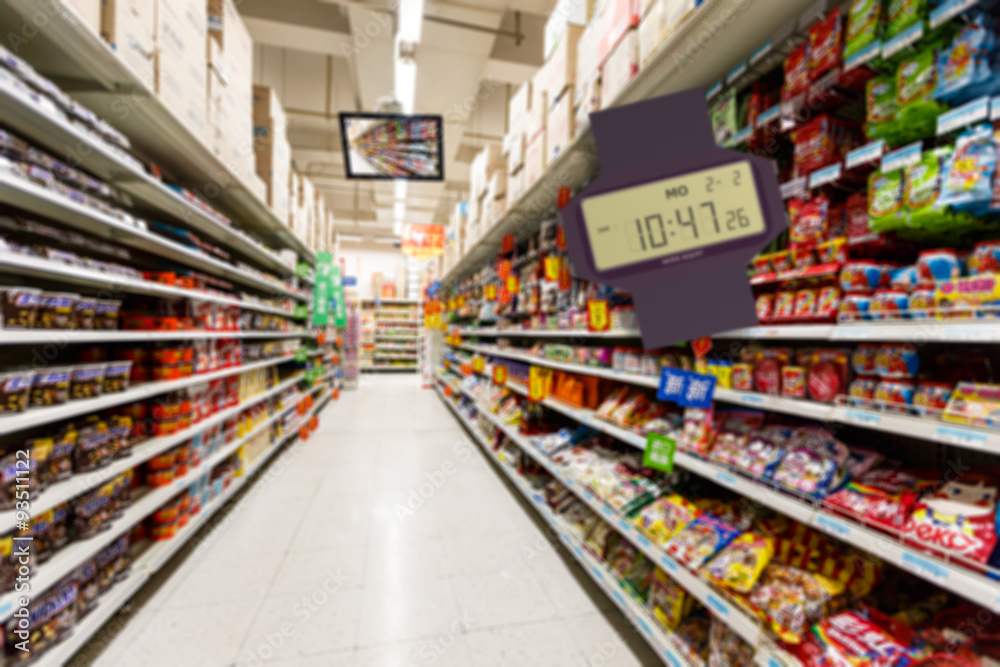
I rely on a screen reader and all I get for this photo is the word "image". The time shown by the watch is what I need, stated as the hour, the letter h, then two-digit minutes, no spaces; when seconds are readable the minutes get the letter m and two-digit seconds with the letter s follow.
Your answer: 10h47m26s
